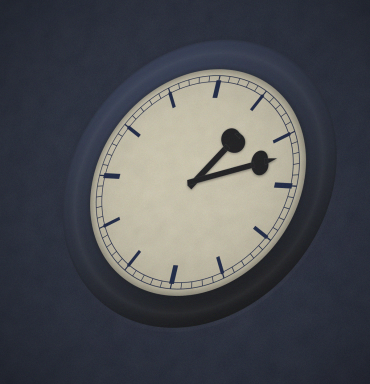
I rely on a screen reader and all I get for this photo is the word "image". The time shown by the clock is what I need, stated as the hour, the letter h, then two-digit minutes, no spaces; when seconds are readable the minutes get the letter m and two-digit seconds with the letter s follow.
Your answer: 1h12
